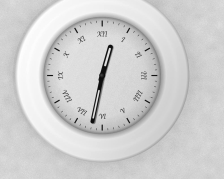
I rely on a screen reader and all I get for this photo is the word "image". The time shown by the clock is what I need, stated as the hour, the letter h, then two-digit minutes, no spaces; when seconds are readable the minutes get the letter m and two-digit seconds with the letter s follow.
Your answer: 12h32
